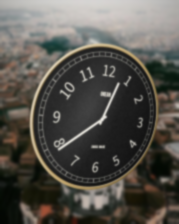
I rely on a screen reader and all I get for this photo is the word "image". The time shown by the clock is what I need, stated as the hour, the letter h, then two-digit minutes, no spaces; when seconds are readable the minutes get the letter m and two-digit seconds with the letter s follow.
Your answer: 12h39
